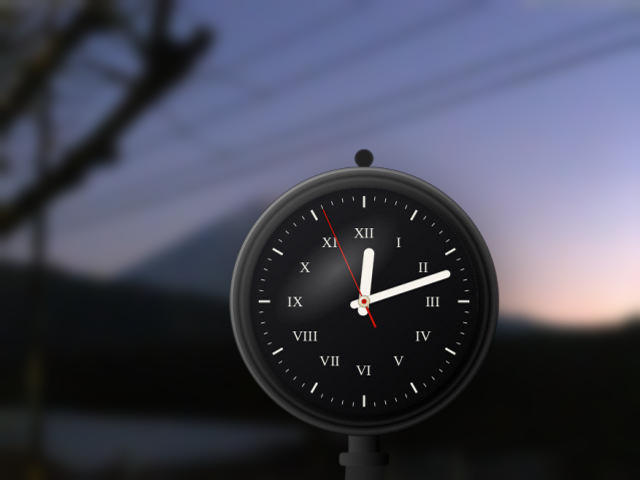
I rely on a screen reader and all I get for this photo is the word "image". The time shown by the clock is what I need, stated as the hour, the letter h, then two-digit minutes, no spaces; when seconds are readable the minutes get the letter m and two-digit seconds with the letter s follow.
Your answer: 12h11m56s
